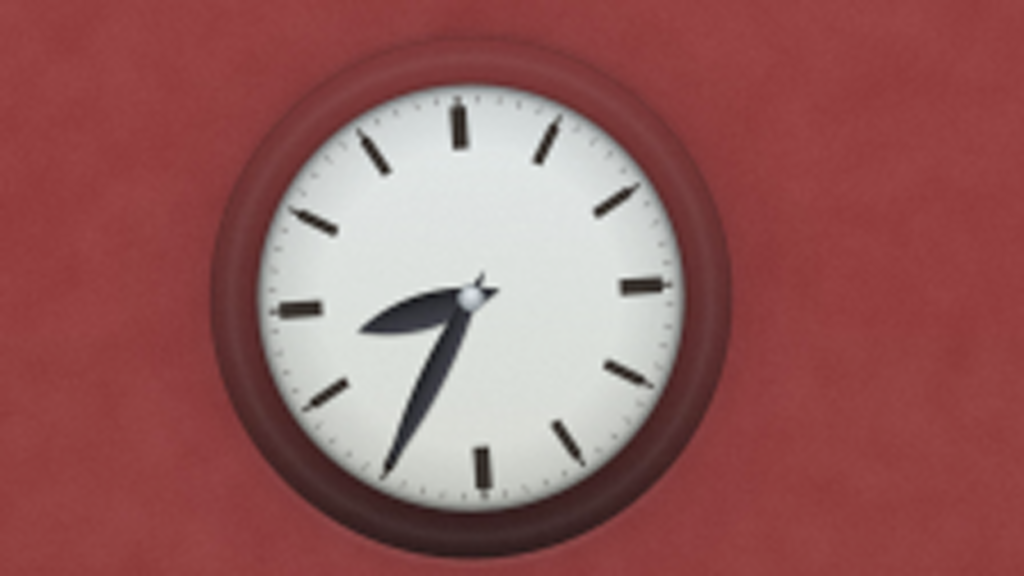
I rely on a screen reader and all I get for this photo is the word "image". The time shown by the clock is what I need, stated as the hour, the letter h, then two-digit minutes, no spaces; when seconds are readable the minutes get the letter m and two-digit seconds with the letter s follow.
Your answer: 8h35
